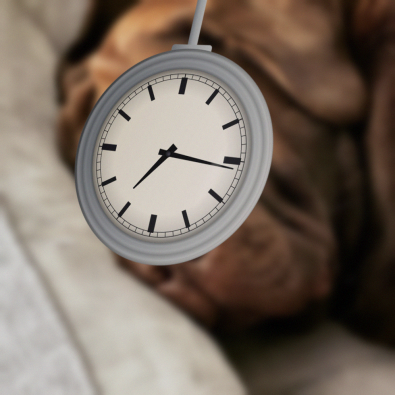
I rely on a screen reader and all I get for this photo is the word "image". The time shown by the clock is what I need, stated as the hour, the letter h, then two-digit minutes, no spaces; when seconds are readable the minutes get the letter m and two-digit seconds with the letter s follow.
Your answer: 7h16
